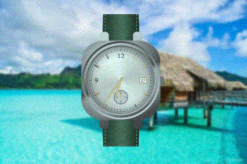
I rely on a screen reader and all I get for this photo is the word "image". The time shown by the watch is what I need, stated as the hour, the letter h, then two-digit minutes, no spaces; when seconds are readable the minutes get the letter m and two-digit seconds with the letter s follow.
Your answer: 6h36
